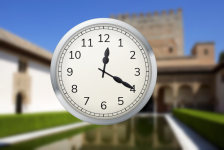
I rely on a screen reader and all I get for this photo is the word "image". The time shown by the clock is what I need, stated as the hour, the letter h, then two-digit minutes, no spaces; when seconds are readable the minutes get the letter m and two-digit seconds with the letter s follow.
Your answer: 12h20
